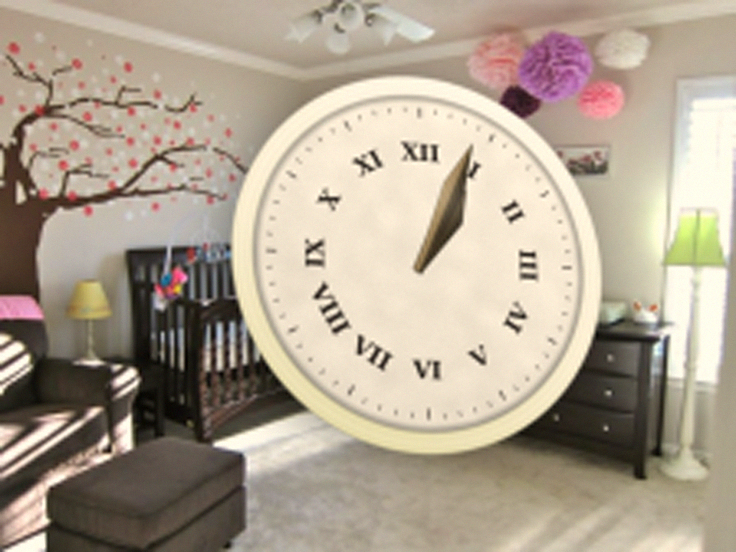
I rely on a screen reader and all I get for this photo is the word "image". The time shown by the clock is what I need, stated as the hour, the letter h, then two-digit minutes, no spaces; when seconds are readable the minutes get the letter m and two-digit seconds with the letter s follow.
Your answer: 1h04
